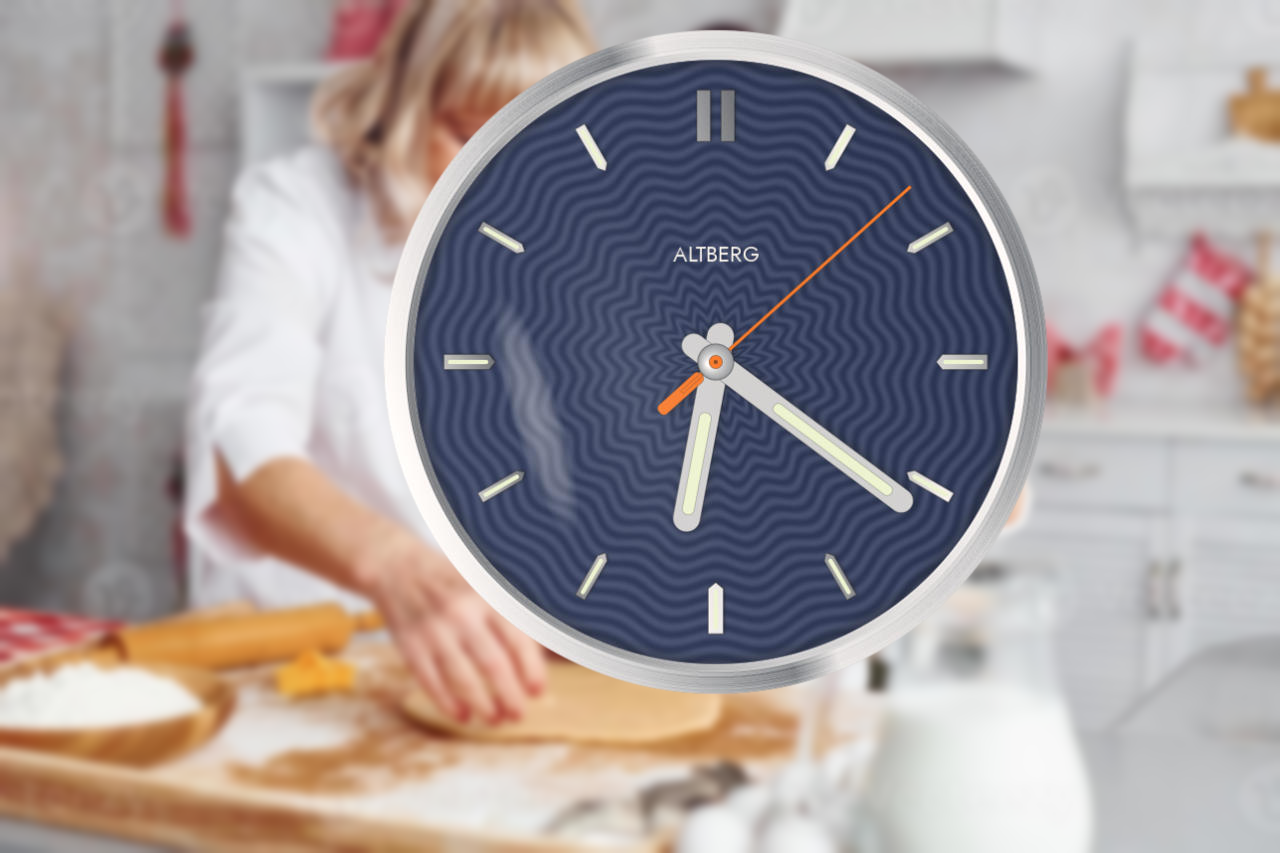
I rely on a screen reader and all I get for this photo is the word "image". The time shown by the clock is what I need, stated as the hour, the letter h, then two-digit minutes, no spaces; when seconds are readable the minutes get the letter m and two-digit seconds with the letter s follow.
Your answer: 6h21m08s
